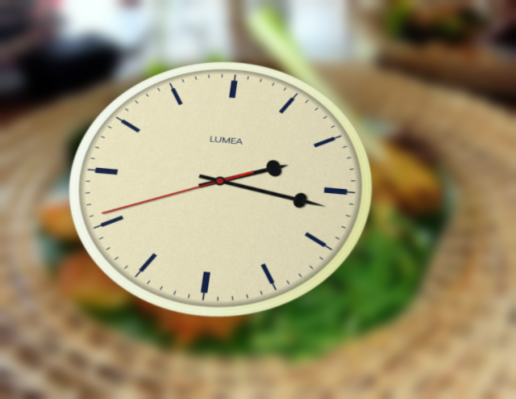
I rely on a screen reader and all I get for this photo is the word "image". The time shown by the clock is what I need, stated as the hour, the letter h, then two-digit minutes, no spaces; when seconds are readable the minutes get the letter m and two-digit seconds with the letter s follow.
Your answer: 2h16m41s
